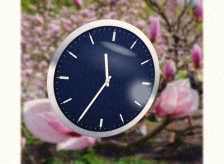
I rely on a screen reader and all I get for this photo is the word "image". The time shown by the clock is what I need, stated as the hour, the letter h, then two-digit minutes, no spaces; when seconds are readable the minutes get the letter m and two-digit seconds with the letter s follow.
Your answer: 11h35
